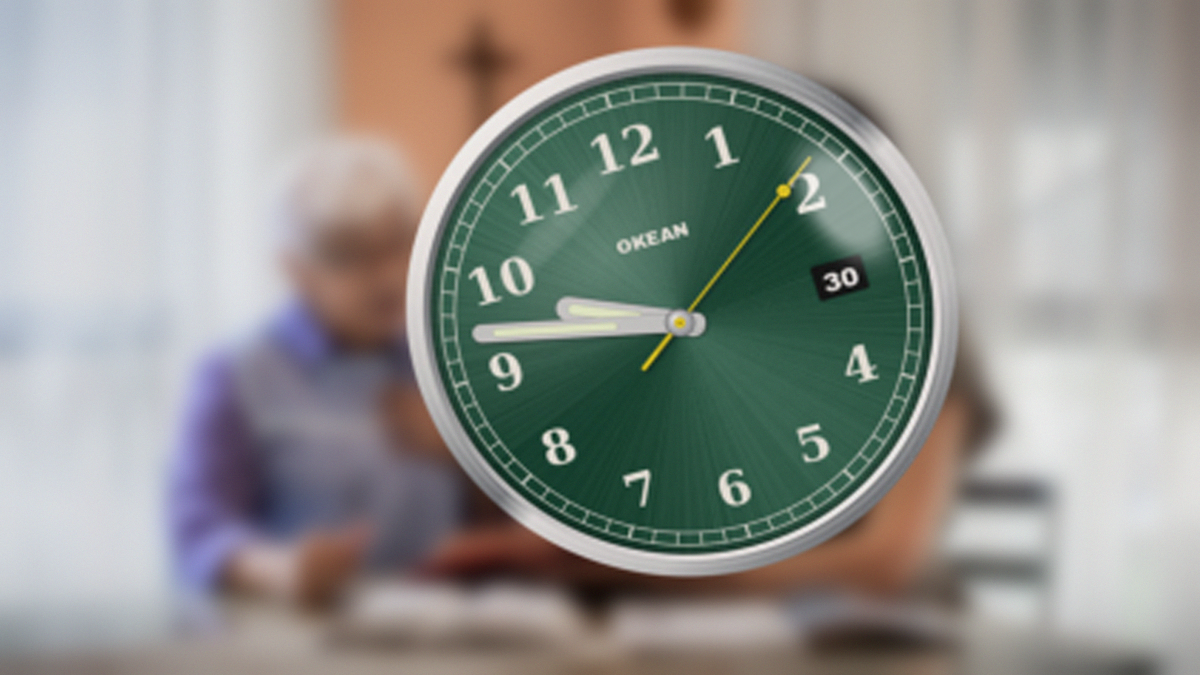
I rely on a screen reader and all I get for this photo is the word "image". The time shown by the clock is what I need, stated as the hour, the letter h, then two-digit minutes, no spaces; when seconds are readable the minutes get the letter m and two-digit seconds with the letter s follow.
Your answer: 9h47m09s
